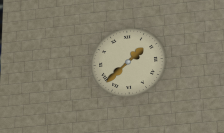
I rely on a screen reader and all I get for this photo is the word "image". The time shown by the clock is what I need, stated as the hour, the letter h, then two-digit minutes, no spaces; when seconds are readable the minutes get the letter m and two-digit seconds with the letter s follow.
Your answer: 1h38
